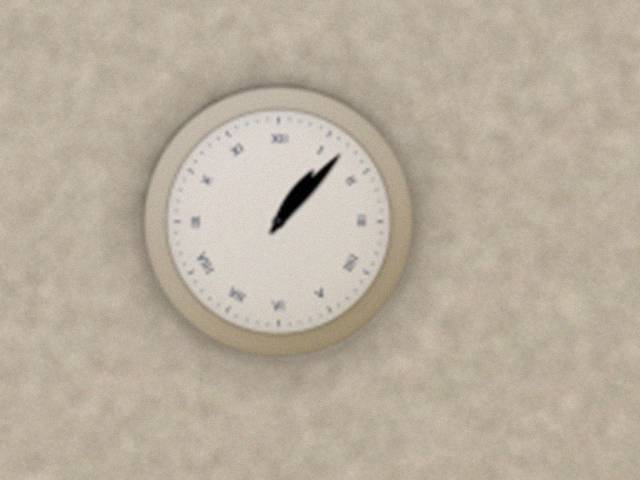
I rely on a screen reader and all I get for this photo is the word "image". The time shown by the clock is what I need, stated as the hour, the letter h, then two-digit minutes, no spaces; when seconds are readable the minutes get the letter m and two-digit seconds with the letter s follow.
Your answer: 1h07
